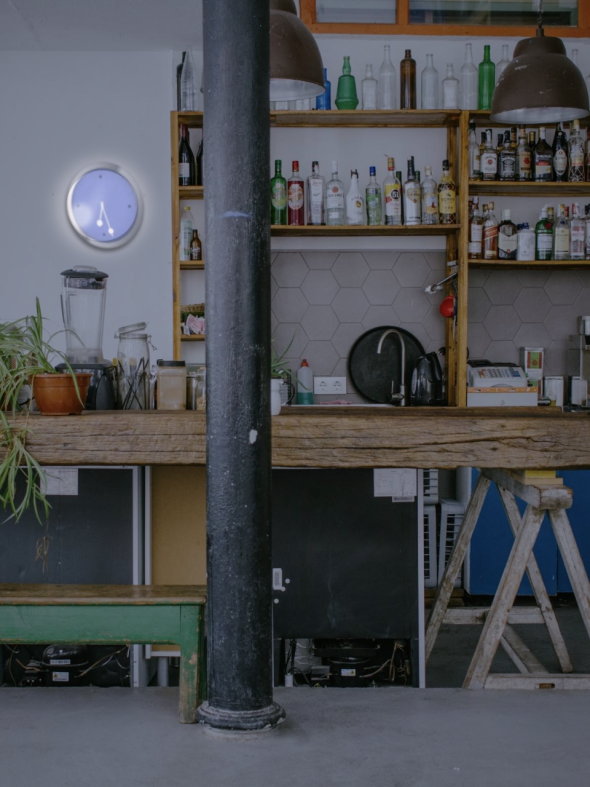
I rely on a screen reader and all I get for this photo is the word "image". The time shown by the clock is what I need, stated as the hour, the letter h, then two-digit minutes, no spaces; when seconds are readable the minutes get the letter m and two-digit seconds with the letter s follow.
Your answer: 6h27
